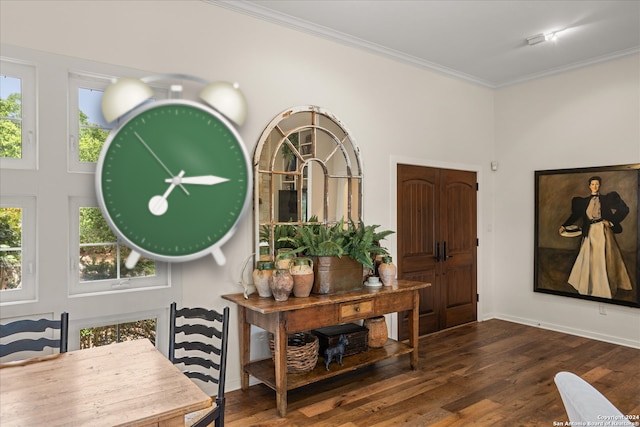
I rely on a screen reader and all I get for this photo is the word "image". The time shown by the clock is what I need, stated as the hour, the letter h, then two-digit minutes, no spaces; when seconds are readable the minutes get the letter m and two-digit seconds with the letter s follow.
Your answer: 7h14m53s
